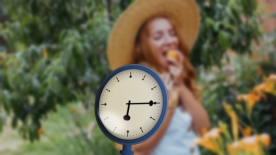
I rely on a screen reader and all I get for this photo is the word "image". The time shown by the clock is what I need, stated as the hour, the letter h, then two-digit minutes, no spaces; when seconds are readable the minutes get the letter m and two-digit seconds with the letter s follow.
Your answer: 6h15
